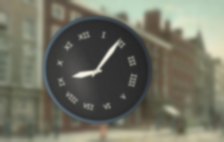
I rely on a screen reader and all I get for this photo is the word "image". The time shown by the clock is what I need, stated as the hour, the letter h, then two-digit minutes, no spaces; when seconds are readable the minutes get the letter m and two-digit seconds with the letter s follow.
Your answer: 9h09
